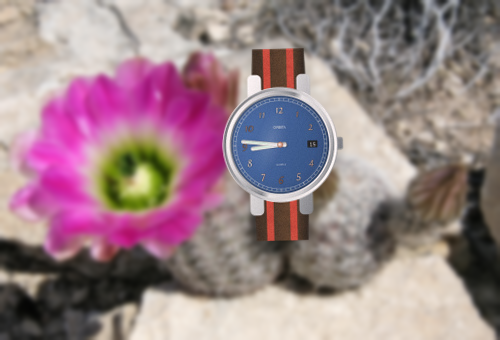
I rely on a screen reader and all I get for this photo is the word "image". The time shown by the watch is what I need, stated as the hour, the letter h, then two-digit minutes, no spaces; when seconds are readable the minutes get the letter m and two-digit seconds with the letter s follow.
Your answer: 8h46
